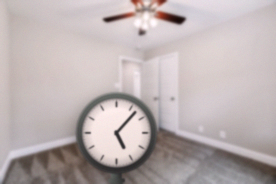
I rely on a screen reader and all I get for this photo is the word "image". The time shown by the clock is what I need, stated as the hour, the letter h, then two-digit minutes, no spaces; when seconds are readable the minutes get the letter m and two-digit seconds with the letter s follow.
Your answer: 5h07
